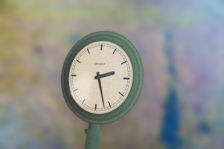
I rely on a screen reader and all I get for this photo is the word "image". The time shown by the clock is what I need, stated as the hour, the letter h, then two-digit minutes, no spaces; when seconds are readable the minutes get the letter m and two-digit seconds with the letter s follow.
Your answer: 2h27
